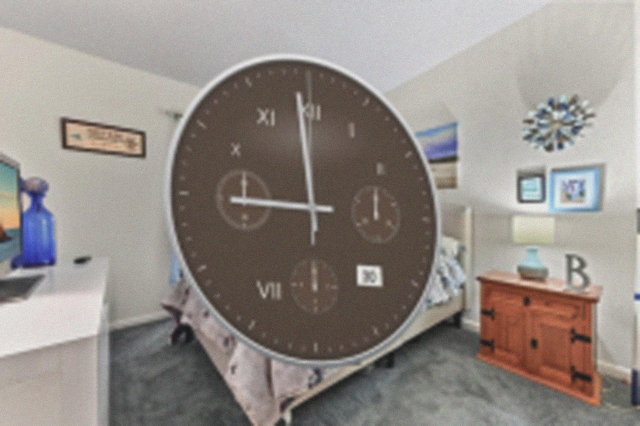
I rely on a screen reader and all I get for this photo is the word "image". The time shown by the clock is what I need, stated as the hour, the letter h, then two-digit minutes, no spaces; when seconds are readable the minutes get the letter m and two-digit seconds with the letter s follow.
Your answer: 8h59
